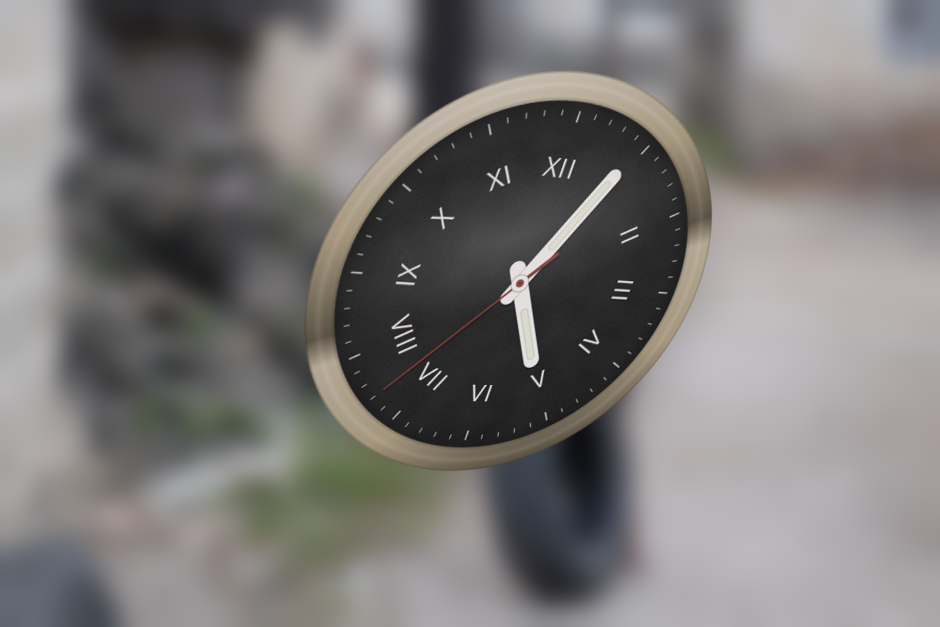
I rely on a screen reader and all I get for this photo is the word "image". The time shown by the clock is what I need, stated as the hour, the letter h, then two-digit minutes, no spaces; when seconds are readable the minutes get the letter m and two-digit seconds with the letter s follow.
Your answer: 5h04m37s
